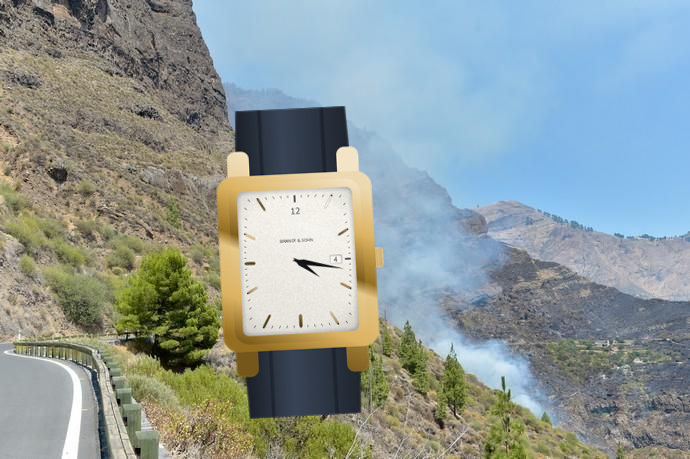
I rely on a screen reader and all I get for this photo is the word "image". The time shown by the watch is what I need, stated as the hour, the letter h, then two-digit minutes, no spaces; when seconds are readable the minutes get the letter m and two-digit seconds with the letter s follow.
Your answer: 4h17
